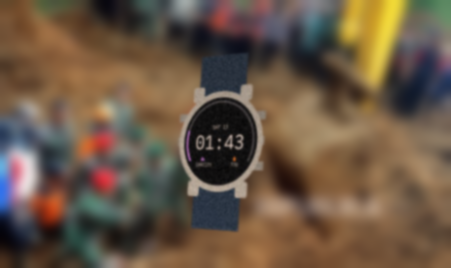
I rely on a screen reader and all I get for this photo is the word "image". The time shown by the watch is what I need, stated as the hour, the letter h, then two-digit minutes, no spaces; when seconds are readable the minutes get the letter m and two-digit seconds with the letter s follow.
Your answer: 1h43
